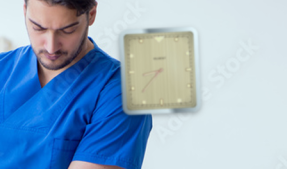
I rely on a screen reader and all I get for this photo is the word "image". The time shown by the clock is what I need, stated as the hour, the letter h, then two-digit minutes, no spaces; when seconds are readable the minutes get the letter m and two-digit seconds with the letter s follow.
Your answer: 8h37
